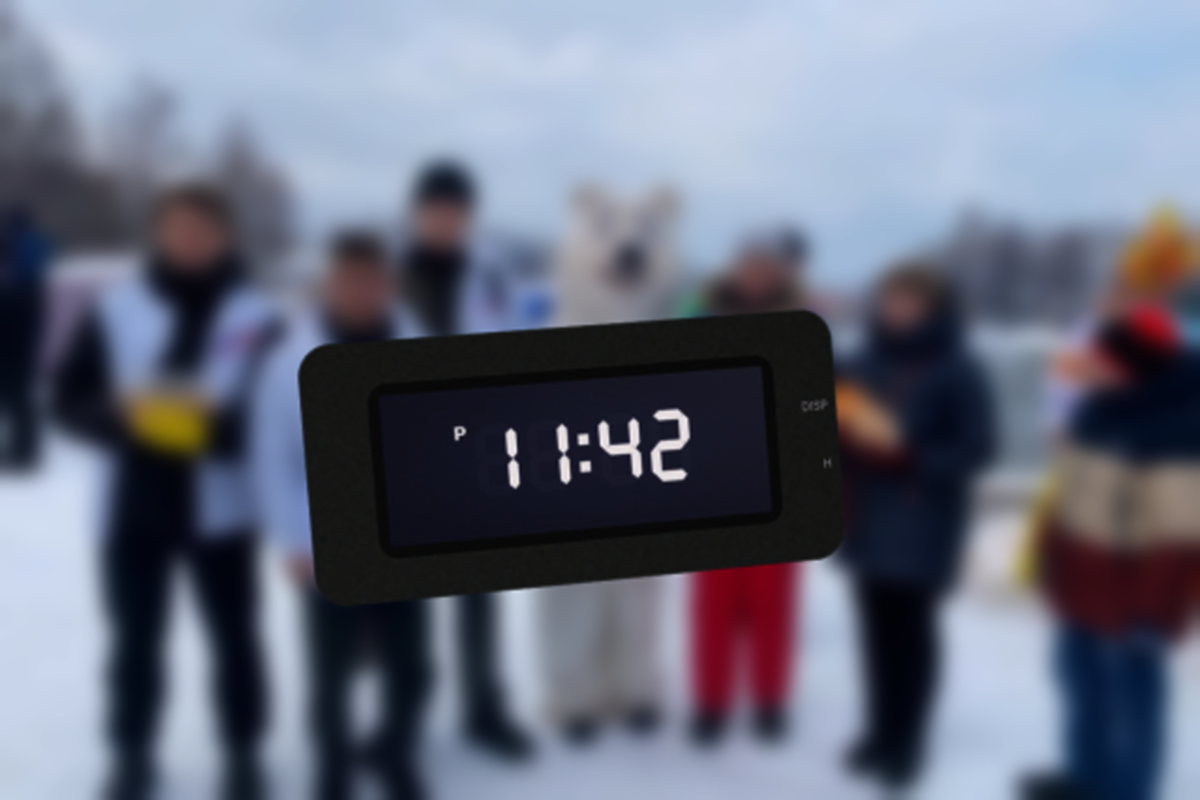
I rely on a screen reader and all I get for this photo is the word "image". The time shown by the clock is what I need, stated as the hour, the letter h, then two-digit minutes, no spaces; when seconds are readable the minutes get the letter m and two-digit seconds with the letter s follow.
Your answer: 11h42
